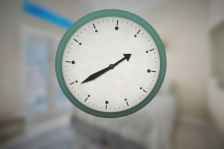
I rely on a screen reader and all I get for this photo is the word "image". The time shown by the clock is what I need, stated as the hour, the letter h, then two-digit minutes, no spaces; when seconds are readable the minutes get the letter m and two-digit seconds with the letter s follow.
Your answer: 1h39
